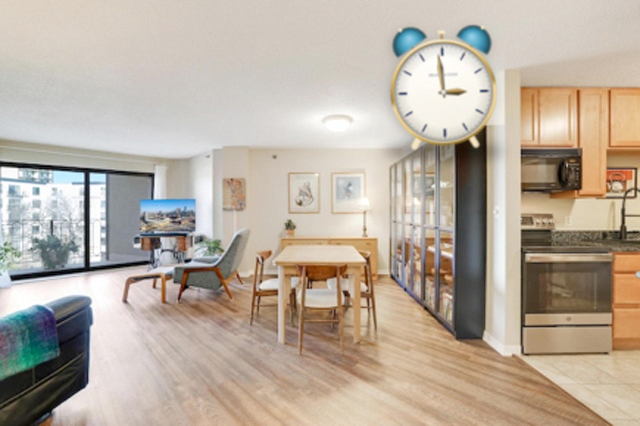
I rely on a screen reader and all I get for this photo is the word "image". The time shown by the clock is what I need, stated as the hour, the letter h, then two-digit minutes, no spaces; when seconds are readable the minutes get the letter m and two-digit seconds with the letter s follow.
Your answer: 2h59
